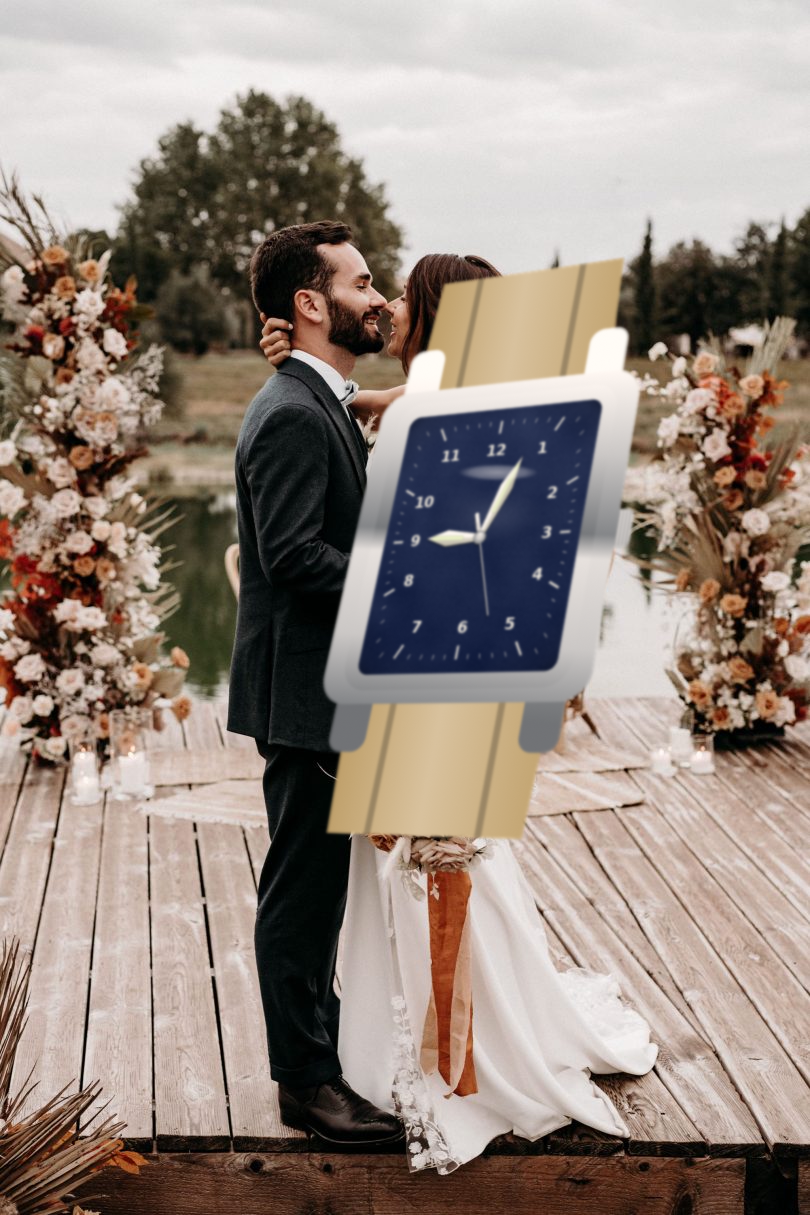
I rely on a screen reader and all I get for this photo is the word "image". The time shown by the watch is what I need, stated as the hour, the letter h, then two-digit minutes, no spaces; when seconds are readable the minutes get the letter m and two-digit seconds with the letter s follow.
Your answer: 9h03m27s
